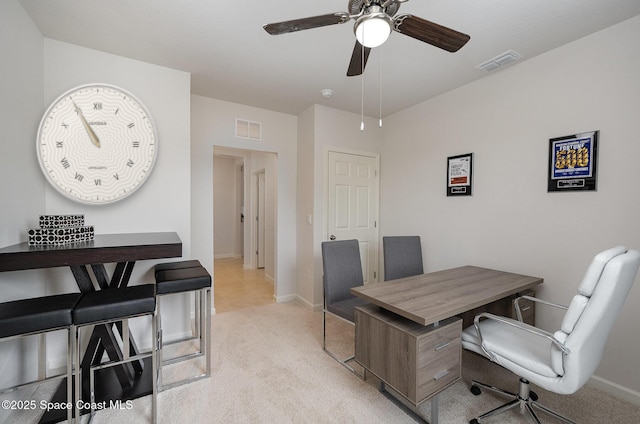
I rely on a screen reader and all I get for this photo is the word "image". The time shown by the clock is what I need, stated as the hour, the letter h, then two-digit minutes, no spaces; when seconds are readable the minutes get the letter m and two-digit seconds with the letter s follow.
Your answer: 10h55
